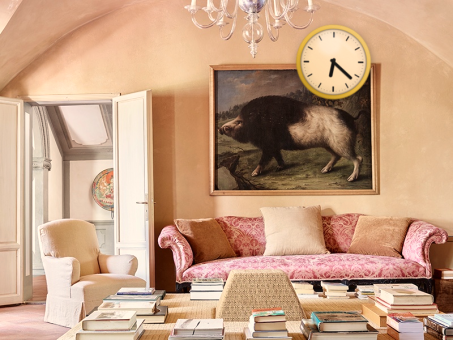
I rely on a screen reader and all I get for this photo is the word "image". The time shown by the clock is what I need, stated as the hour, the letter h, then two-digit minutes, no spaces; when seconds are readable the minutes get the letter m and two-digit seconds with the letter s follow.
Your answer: 6h22
